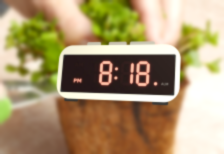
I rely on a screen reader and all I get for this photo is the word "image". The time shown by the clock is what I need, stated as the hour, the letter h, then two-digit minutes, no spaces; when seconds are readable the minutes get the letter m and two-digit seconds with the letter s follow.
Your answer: 8h18
